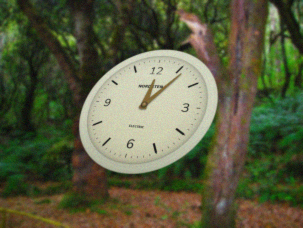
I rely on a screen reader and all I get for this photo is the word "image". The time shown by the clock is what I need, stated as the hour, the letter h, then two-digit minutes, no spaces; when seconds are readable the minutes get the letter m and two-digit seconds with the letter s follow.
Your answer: 12h06
